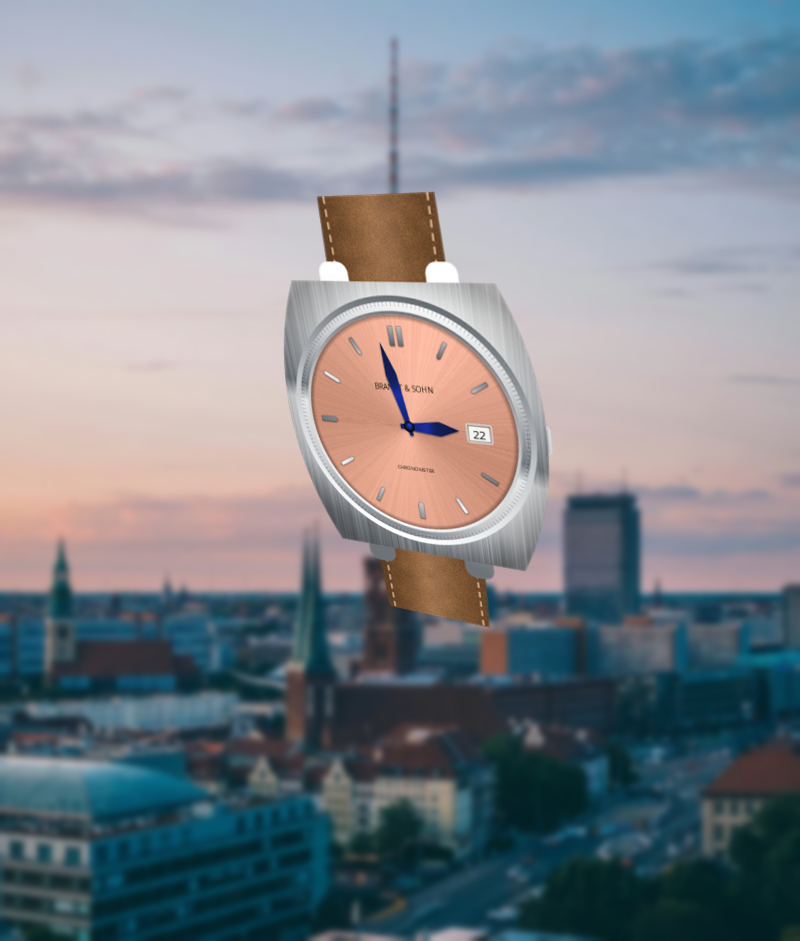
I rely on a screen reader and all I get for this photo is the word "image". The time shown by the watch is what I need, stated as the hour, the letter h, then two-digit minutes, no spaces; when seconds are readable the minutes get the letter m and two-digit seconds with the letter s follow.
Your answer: 2h58
